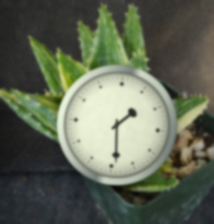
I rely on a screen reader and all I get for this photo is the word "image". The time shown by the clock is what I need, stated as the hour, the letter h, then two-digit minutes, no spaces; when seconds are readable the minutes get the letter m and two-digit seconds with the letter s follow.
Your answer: 1h29
